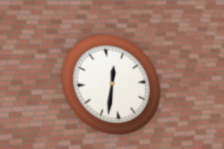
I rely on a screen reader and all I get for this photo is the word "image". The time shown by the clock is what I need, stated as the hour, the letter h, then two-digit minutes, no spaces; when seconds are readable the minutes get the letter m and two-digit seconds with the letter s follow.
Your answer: 12h33
